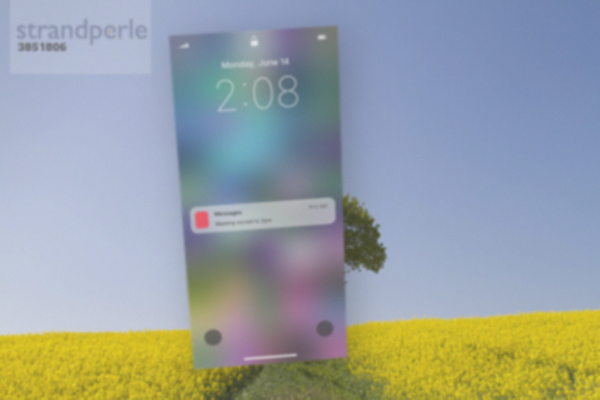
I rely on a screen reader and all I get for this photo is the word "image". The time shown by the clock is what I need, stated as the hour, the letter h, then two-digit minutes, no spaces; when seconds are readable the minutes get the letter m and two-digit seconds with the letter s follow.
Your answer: 2h08
